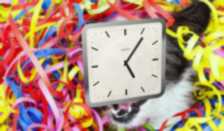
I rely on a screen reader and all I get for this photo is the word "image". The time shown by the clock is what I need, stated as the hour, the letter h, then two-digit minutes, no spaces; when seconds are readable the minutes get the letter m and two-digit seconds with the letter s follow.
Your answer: 5h06
